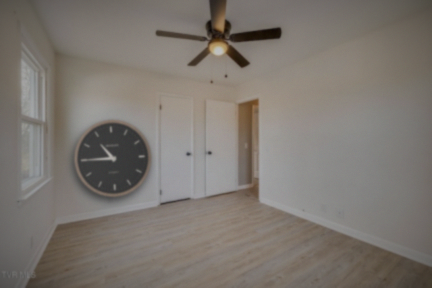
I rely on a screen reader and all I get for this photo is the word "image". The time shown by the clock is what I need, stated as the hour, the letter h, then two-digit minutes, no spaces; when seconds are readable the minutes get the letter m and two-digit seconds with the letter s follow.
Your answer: 10h45
